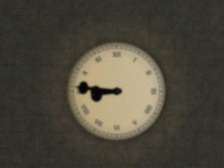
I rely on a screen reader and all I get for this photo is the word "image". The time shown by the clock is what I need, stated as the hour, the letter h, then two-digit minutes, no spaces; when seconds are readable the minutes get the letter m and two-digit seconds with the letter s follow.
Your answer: 8h46
